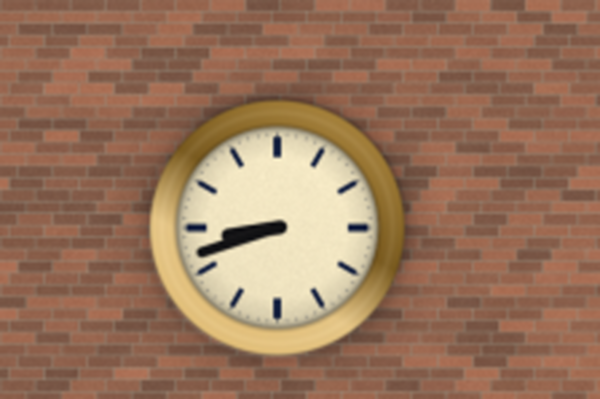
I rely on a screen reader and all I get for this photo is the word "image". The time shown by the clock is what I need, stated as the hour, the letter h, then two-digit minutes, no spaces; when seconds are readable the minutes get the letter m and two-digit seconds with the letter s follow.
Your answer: 8h42
